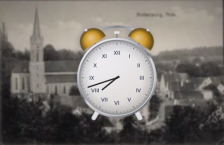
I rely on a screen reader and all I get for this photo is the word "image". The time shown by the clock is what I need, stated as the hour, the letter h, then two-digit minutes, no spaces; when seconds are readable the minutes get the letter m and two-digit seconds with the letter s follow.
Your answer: 7h42
